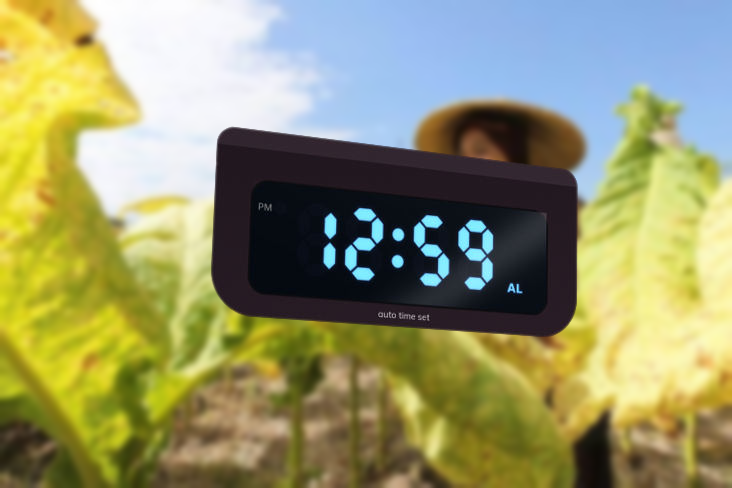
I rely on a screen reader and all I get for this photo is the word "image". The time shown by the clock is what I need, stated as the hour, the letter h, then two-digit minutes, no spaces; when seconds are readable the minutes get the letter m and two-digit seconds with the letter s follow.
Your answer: 12h59
